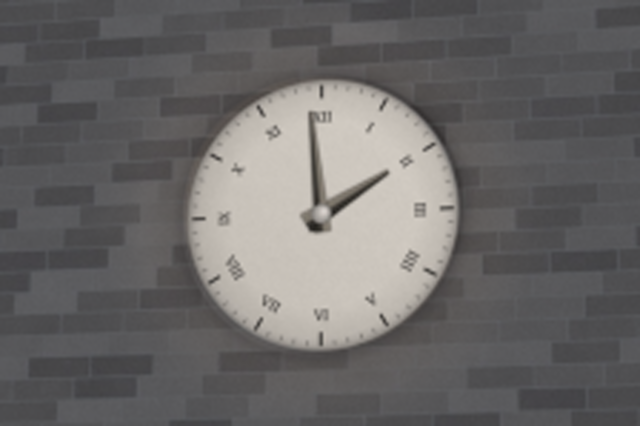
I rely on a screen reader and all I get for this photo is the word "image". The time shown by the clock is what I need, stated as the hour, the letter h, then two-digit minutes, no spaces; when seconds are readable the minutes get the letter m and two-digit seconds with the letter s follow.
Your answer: 1h59
